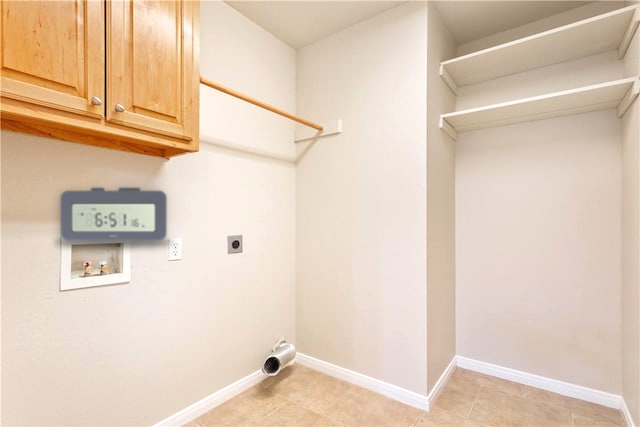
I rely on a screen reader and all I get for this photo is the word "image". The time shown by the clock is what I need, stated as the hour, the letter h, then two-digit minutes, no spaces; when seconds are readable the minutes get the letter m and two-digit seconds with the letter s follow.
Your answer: 6h51
